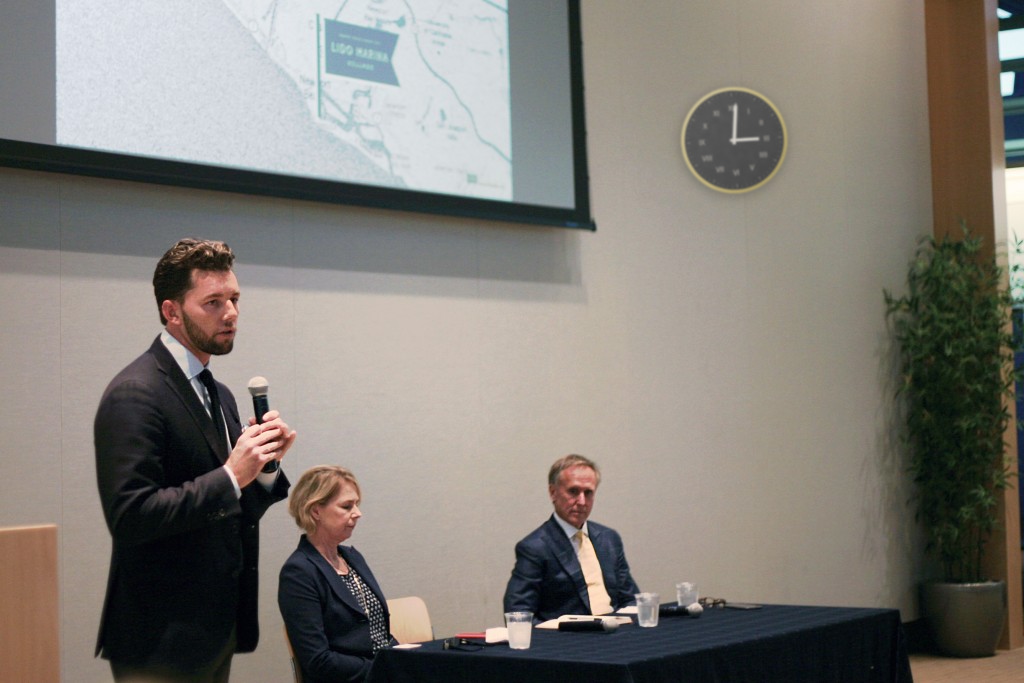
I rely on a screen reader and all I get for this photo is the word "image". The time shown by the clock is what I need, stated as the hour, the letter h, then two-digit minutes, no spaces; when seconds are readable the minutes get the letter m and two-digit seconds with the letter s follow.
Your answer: 3h01
